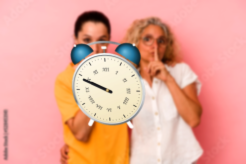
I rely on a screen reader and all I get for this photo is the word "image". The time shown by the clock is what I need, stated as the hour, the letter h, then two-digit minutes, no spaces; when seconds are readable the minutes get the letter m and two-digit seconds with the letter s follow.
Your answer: 9h49
